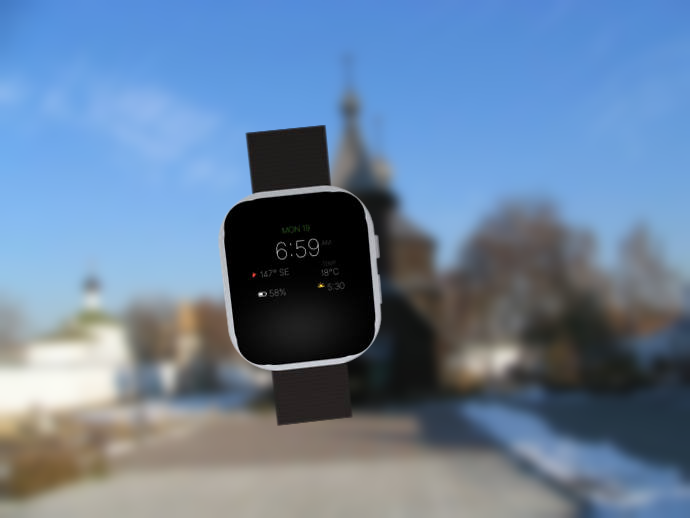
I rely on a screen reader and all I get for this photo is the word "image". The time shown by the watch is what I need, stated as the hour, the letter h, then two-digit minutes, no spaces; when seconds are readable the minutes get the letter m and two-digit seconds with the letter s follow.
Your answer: 6h59
